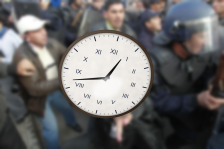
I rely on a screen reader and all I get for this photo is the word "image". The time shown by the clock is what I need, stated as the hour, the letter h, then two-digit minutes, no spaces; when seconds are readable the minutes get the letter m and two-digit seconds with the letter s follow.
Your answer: 12h42
